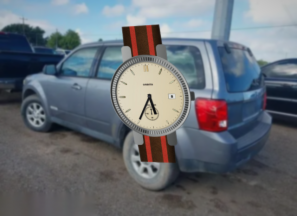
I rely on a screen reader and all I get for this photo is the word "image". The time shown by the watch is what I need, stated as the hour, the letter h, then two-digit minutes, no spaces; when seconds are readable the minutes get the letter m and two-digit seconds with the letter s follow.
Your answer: 5h35
